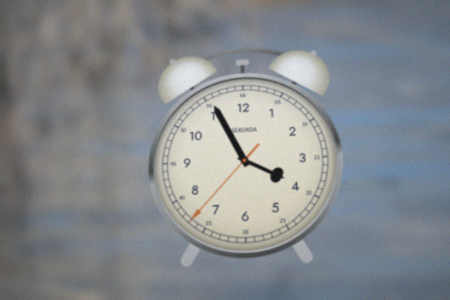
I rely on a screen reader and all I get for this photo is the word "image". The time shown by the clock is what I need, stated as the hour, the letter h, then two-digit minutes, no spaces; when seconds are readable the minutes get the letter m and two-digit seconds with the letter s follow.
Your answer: 3h55m37s
